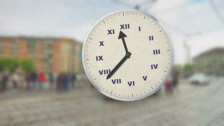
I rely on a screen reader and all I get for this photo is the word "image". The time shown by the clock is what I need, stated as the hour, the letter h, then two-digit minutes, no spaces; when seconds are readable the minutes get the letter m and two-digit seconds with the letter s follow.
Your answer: 11h38
